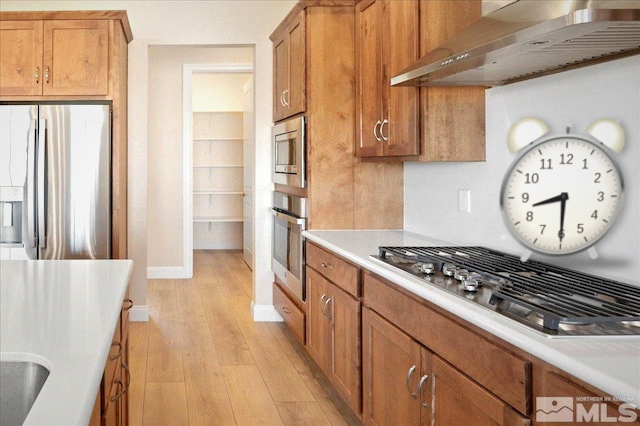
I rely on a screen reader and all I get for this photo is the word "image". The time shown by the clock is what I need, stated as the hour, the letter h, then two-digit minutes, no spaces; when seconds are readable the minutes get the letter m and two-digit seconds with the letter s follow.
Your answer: 8h30
